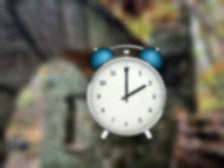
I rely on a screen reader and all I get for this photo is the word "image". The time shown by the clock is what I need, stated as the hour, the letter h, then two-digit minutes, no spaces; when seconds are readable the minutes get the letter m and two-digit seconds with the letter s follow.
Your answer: 2h00
